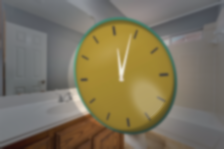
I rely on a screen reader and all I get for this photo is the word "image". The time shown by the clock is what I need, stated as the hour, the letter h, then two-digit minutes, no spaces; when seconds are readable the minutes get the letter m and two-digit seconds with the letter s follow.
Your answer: 12h04
